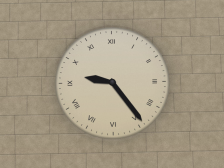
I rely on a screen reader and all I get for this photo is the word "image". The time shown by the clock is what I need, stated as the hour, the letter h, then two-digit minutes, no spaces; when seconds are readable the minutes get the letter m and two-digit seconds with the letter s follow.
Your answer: 9h24
